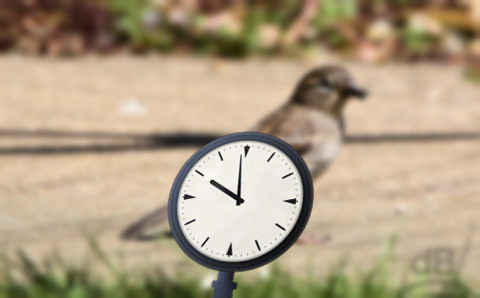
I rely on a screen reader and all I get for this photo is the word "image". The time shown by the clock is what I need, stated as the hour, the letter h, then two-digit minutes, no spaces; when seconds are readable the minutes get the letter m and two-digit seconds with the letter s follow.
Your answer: 9h59
